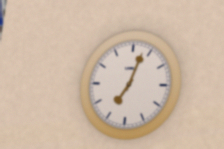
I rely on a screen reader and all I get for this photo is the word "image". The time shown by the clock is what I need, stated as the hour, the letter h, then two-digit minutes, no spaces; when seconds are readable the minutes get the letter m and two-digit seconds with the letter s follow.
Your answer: 7h03
